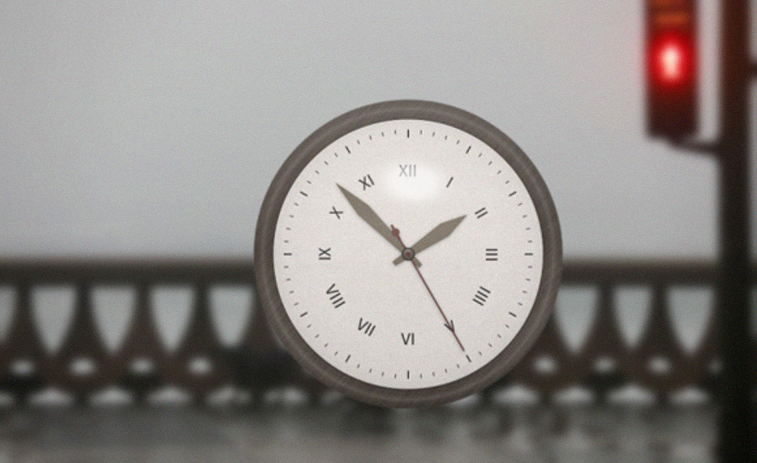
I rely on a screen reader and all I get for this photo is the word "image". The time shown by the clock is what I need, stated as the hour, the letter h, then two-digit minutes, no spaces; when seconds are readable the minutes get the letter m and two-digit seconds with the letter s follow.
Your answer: 1h52m25s
